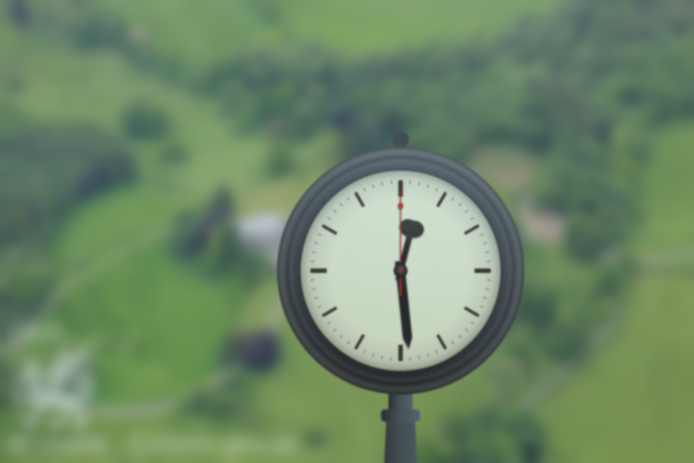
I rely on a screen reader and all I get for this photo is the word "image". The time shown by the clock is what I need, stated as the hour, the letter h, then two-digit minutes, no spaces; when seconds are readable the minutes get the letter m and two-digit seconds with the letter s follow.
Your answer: 12h29m00s
